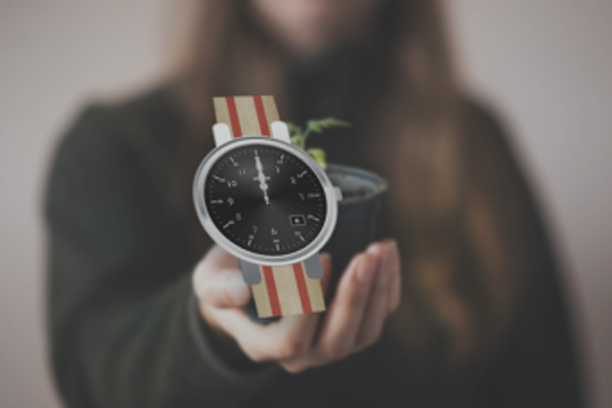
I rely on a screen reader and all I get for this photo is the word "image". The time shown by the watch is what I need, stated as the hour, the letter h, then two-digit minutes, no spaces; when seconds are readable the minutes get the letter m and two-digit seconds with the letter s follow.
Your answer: 12h00
